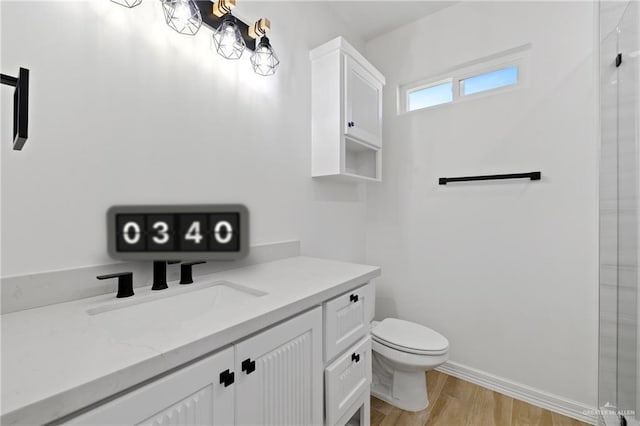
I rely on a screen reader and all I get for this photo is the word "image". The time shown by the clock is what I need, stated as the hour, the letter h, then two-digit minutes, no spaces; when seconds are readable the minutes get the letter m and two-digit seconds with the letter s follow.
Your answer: 3h40
